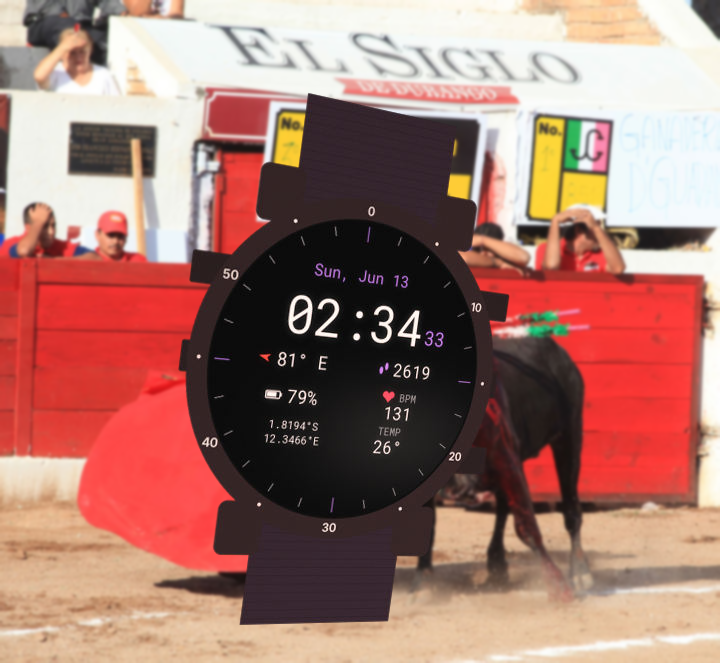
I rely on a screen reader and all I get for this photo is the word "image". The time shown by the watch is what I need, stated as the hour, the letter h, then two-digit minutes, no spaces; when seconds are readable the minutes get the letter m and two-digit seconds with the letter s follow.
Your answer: 2h34m33s
